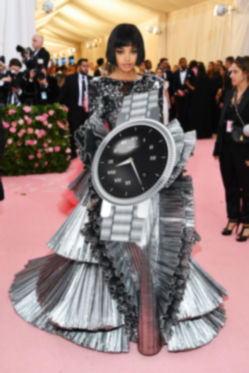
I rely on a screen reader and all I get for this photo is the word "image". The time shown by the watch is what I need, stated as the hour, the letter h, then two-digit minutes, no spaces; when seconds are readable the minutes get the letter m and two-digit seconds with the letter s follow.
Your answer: 8h25
